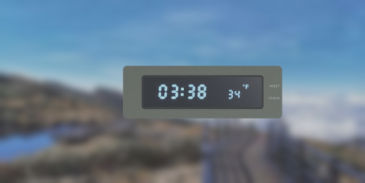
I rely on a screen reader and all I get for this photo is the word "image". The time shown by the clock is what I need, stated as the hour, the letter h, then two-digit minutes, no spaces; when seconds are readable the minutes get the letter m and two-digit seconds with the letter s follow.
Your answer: 3h38
